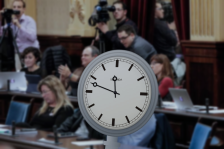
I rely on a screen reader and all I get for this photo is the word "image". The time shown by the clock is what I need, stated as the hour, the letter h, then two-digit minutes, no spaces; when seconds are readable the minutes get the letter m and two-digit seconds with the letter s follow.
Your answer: 11h48
